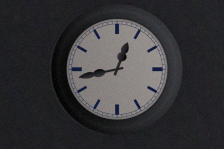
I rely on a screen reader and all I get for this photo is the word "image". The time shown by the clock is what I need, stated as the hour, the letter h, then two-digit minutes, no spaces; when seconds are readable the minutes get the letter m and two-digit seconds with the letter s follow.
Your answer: 12h43
